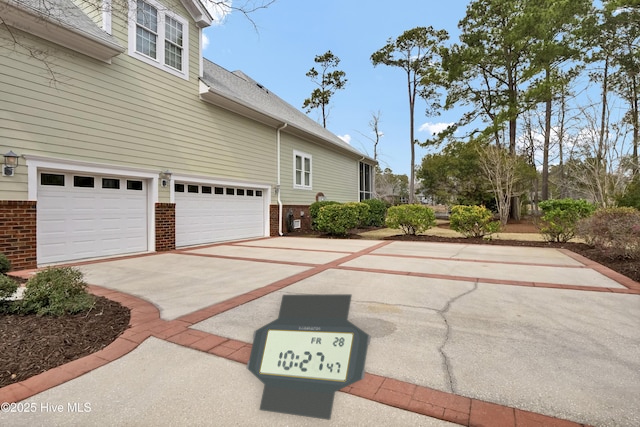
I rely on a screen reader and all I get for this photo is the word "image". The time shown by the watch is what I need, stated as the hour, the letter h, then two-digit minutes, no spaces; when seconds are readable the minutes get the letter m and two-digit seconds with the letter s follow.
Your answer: 10h27m47s
